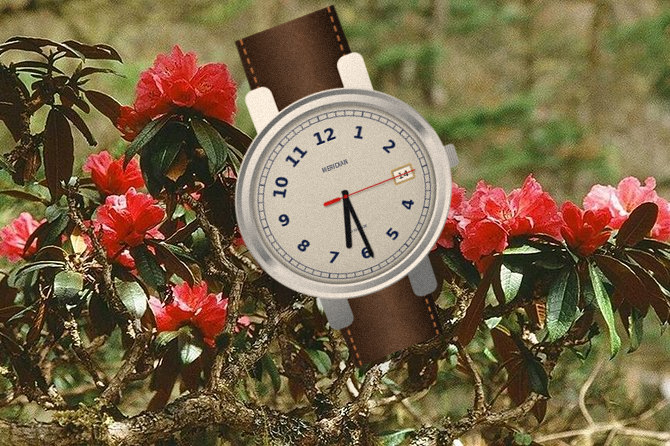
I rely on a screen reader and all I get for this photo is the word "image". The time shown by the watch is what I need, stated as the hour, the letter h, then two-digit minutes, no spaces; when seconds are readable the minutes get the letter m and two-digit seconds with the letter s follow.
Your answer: 6h29m15s
